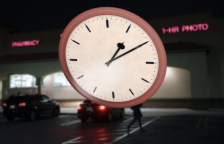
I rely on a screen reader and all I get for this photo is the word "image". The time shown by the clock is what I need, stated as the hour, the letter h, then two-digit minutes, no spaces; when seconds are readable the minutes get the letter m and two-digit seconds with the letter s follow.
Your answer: 1h10
